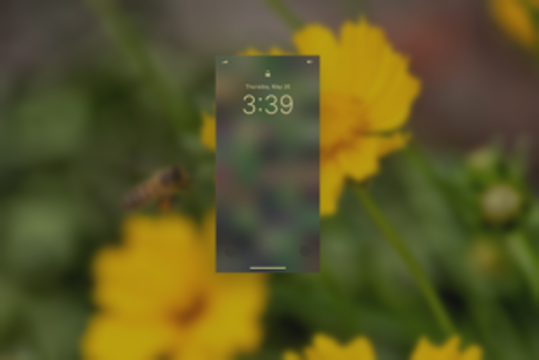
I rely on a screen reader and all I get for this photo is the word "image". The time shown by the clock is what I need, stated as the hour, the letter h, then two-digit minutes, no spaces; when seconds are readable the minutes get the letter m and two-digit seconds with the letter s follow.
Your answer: 3h39
